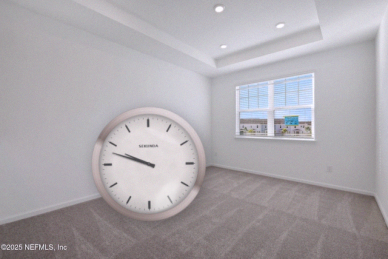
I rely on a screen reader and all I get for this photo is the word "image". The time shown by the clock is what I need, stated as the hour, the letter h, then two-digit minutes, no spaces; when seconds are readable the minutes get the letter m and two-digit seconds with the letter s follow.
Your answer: 9h48
